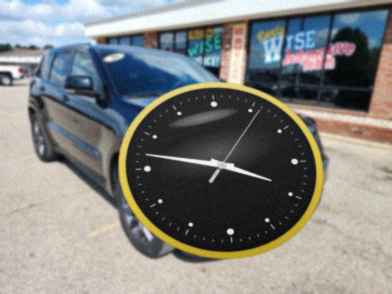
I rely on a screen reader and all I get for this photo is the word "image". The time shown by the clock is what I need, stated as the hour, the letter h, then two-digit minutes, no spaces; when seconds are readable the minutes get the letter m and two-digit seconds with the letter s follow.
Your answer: 3h47m06s
